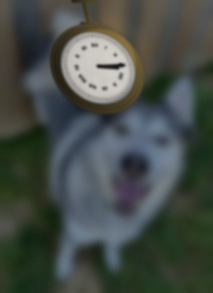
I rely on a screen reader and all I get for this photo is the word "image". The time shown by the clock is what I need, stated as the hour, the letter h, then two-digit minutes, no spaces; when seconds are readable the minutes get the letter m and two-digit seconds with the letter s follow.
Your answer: 3h15
